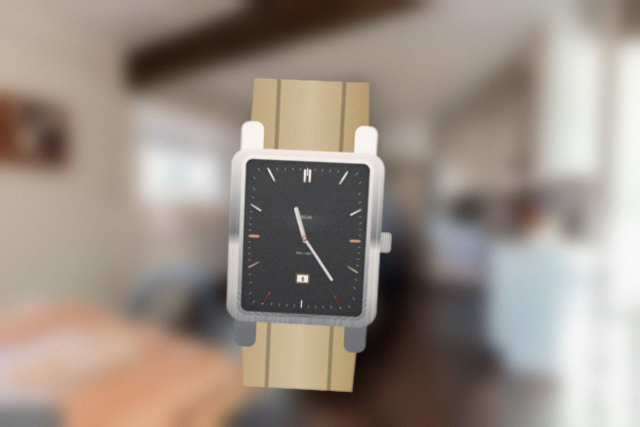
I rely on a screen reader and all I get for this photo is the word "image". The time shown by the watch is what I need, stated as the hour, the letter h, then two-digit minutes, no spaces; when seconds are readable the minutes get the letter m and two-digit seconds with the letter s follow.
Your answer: 11h24
